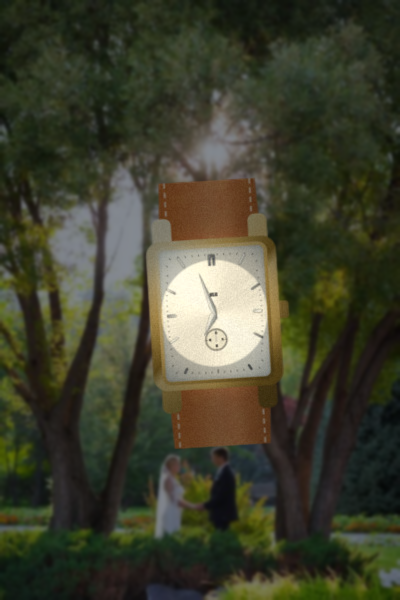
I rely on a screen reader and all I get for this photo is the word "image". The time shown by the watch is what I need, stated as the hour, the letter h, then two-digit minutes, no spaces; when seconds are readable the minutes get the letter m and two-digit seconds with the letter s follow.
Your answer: 6h57
